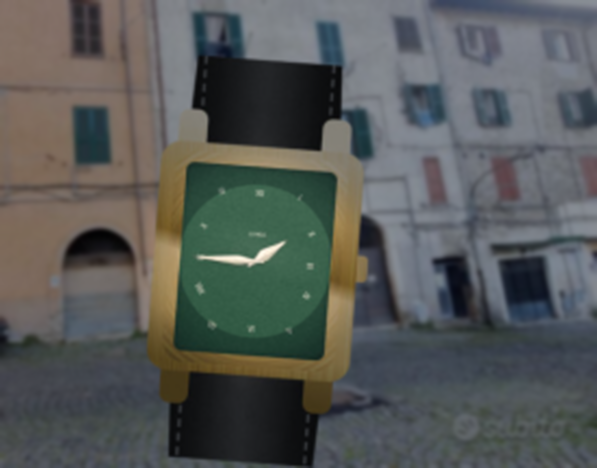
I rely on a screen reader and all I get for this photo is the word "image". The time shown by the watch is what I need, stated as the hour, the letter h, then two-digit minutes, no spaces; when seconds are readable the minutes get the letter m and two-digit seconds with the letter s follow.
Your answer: 1h45
